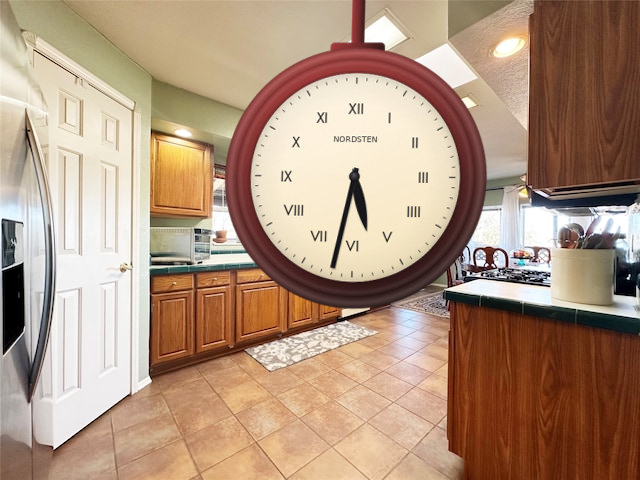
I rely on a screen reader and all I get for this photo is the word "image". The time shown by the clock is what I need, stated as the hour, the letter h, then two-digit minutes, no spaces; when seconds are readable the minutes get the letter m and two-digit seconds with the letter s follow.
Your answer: 5h32
